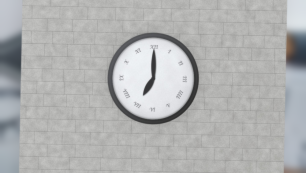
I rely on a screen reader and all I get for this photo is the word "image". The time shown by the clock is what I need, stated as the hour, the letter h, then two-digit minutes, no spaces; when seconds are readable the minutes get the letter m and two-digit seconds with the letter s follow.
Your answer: 7h00
